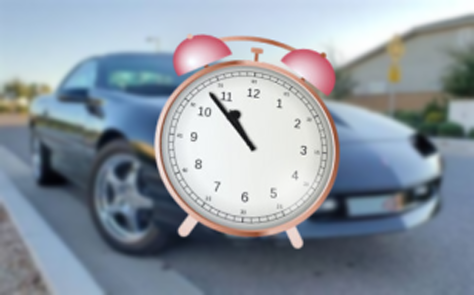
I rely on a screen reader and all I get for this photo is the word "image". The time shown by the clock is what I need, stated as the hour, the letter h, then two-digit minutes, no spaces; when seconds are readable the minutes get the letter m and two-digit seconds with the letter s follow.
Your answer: 10h53
